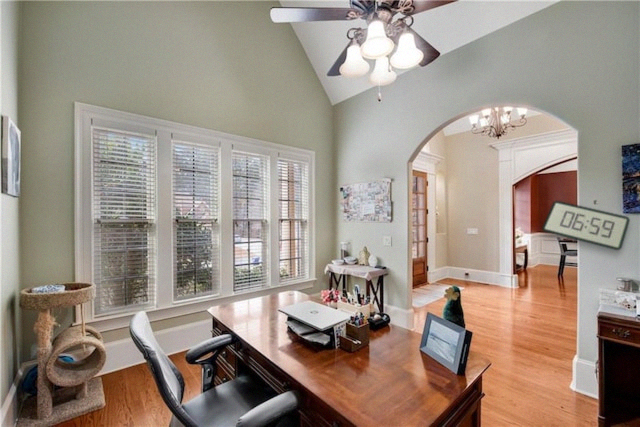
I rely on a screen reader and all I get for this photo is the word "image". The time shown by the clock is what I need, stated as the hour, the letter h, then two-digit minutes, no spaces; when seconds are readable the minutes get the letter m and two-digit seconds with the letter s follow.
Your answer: 6h59
